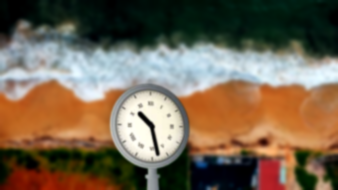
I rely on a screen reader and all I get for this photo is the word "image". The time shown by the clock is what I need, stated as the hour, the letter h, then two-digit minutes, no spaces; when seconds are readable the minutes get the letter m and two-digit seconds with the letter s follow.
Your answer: 10h28
